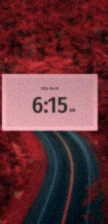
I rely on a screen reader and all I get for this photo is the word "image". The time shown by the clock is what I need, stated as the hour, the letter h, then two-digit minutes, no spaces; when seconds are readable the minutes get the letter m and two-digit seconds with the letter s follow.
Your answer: 6h15
